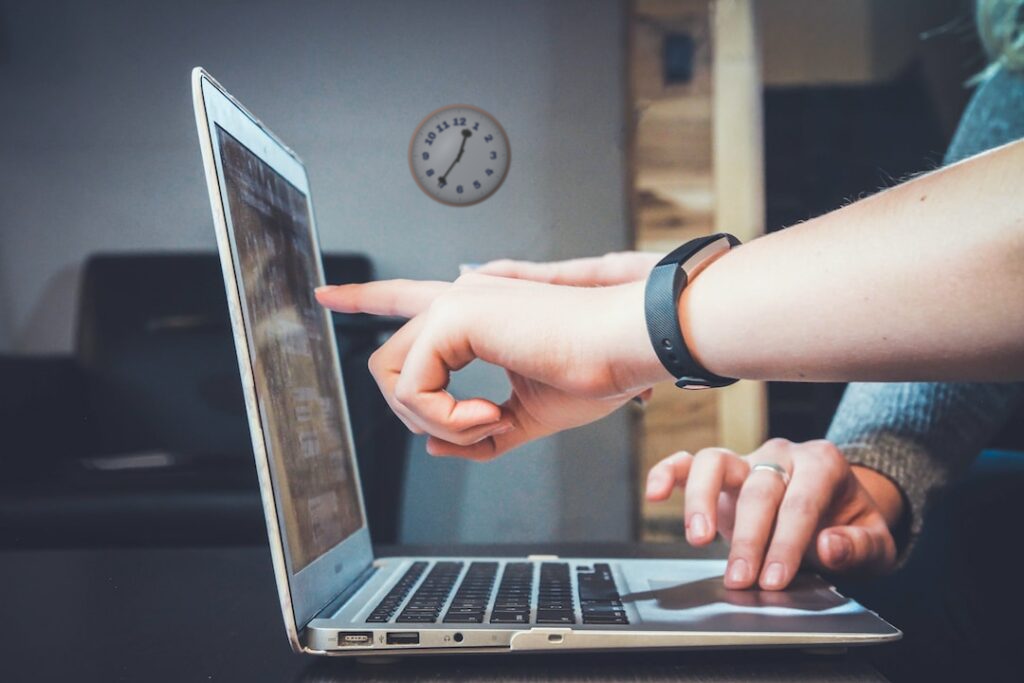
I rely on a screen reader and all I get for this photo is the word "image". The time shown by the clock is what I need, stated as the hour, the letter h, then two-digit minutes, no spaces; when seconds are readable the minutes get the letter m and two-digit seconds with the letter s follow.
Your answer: 12h36
